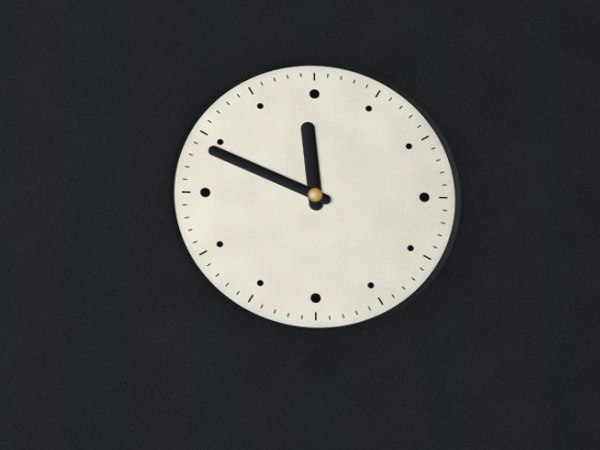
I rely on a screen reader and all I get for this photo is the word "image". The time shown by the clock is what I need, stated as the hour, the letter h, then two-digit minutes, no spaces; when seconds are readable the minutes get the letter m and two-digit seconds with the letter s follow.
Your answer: 11h49
